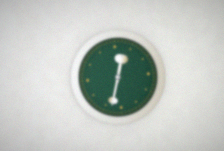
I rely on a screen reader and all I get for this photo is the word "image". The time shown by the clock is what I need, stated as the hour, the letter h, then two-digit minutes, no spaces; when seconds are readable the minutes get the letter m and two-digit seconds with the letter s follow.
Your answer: 12h33
